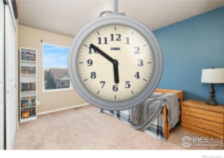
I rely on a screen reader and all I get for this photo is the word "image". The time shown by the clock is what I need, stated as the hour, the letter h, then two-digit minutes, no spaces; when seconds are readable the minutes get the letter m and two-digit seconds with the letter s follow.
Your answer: 5h51
